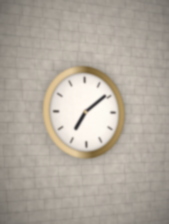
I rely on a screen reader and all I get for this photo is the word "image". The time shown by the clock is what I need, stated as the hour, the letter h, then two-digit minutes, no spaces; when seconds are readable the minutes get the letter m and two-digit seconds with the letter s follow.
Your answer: 7h09
